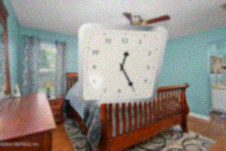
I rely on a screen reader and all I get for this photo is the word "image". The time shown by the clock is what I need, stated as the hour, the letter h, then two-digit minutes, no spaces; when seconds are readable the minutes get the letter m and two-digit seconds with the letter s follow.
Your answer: 12h25
